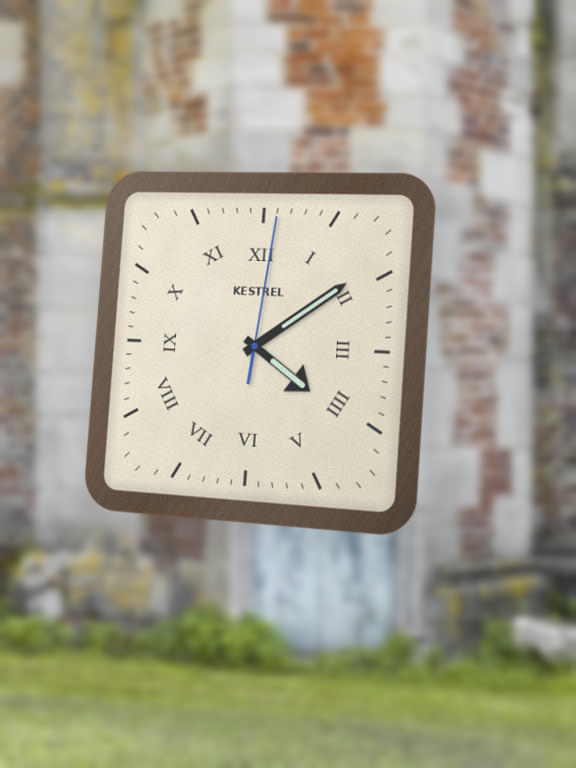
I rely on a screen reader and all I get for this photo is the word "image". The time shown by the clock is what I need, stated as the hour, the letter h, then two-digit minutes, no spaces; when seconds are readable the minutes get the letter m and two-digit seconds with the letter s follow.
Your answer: 4h09m01s
